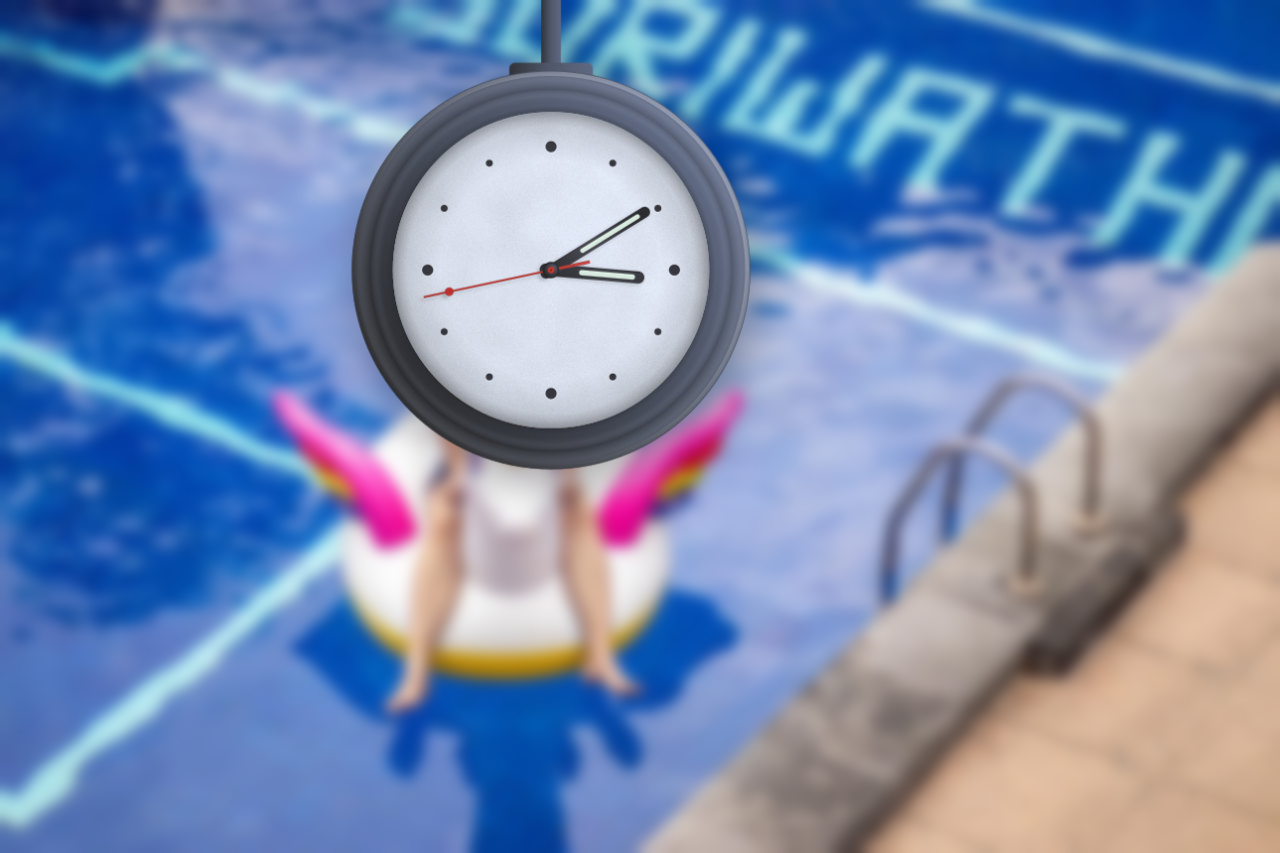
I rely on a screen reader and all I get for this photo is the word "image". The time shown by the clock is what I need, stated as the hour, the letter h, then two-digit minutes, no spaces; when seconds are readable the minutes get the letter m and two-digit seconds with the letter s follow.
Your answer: 3h09m43s
